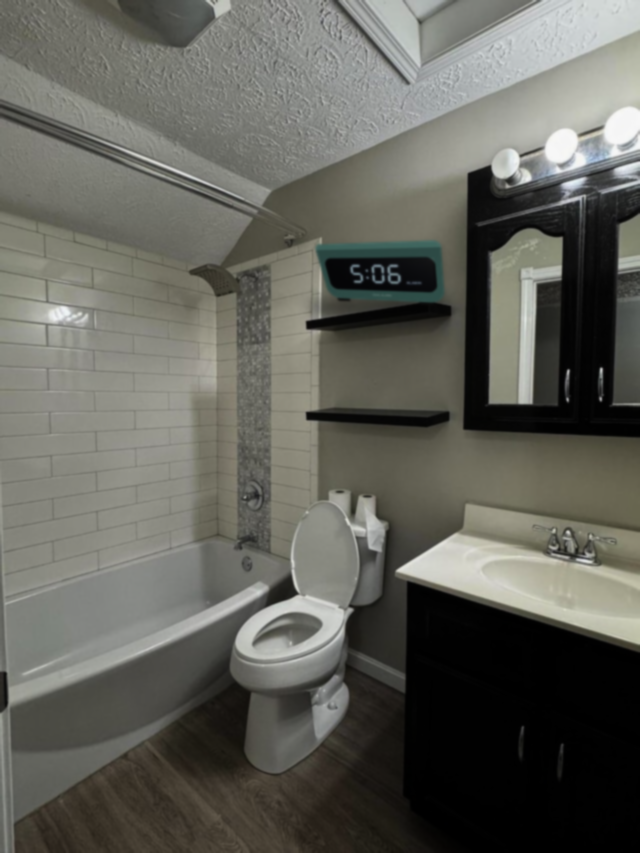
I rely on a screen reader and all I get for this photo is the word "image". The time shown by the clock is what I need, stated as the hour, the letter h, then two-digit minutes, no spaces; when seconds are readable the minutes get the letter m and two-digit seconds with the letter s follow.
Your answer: 5h06
